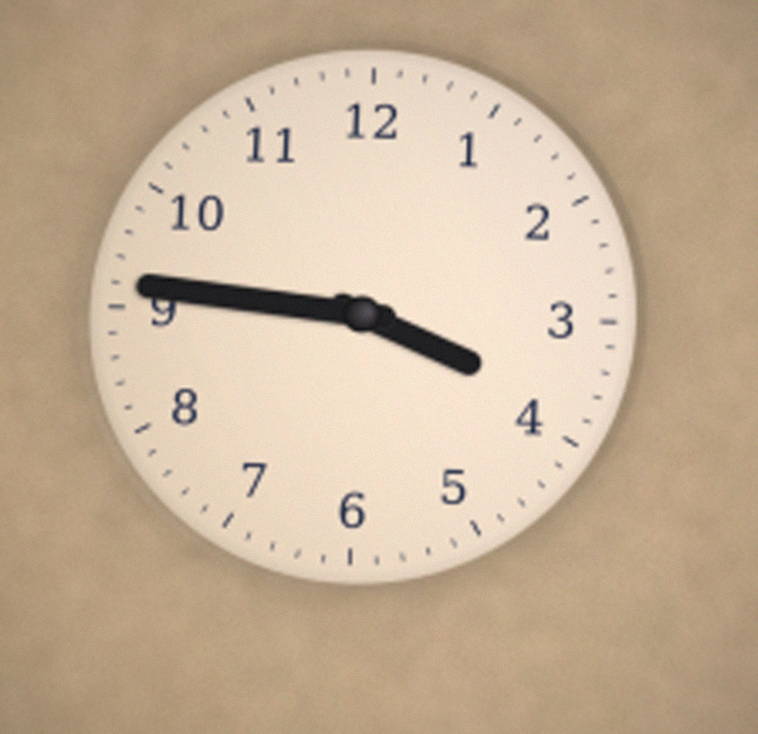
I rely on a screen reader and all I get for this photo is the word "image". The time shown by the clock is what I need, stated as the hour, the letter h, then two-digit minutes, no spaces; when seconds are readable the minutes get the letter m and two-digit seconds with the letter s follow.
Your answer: 3h46
